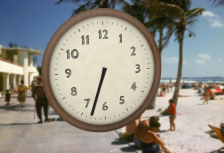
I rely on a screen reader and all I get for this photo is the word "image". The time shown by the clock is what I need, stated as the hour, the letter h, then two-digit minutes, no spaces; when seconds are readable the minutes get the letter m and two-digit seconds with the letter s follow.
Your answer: 6h33
